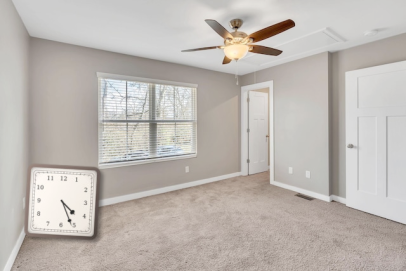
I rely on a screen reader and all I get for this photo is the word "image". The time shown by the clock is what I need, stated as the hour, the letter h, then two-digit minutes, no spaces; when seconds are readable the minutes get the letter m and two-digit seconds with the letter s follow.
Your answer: 4h26
